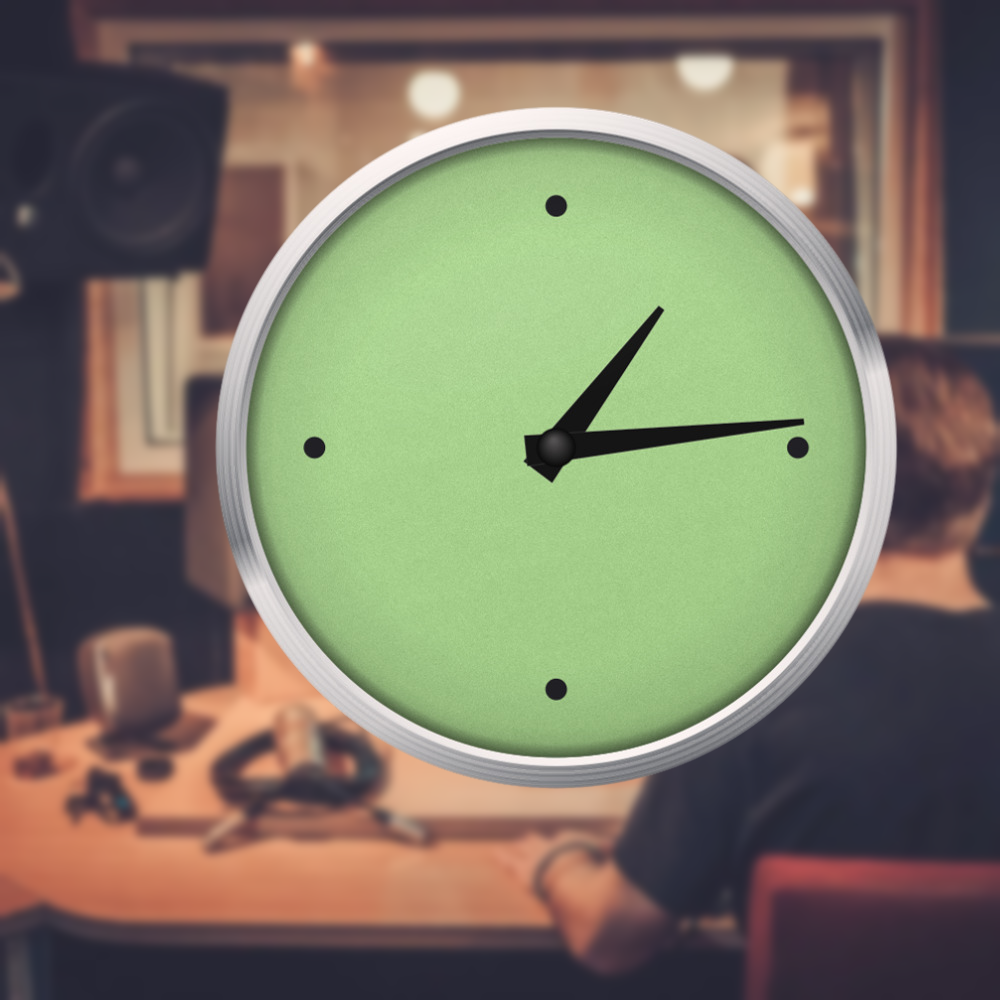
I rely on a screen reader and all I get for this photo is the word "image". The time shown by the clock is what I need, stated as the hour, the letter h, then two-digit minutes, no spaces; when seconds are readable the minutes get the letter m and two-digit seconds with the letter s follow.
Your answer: 1h14
